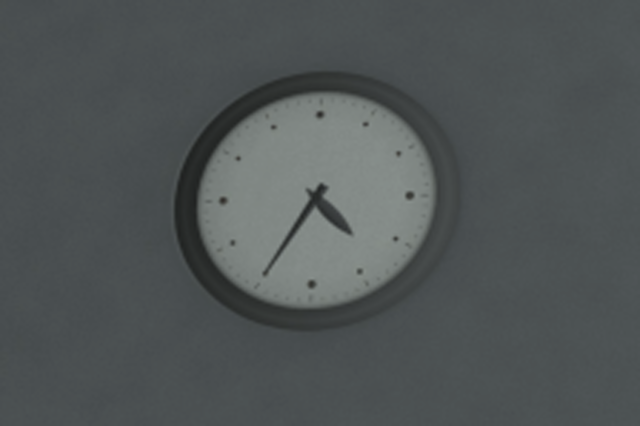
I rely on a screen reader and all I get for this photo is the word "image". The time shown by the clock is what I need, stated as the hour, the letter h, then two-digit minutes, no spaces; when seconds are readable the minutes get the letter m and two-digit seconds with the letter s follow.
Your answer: 4h35
